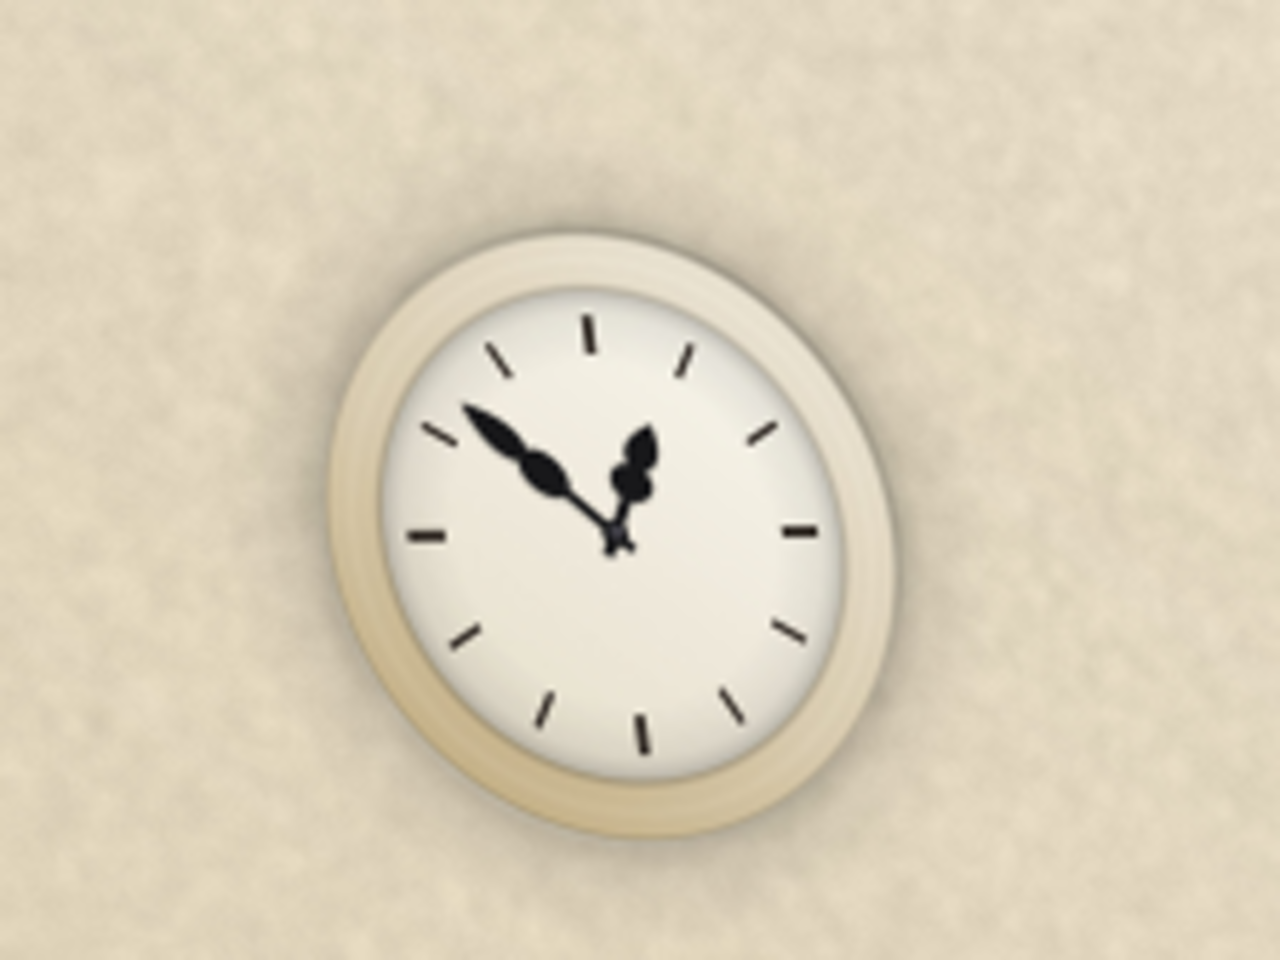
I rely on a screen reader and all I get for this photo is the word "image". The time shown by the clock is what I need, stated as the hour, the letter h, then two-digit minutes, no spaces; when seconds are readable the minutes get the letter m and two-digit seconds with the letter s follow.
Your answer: 12h52
